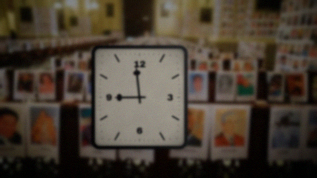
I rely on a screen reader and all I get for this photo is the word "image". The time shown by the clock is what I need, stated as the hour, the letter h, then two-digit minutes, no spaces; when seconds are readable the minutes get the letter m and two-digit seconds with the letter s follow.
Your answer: 8h59
